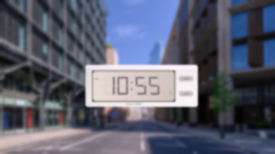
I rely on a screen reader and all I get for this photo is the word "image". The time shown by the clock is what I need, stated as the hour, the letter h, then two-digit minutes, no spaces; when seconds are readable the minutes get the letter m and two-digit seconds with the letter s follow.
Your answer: 10h55
